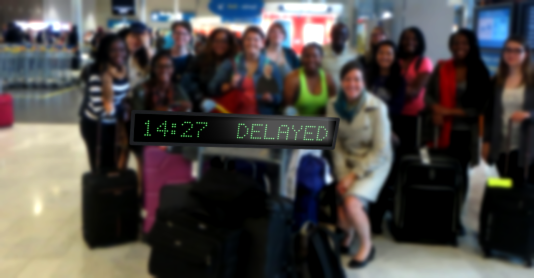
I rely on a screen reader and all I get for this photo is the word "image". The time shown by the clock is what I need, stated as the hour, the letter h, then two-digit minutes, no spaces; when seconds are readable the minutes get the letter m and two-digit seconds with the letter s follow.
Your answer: 14h27
